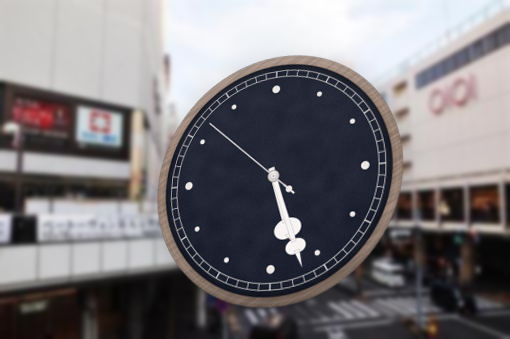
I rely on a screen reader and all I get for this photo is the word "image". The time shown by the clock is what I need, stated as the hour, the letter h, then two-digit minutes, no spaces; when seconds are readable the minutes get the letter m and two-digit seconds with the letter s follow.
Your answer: 5h26m52s
